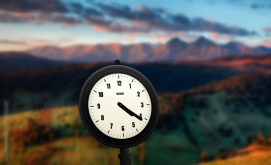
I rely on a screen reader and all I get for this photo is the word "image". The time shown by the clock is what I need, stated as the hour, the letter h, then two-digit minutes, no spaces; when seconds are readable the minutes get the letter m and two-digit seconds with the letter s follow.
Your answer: 4h21
